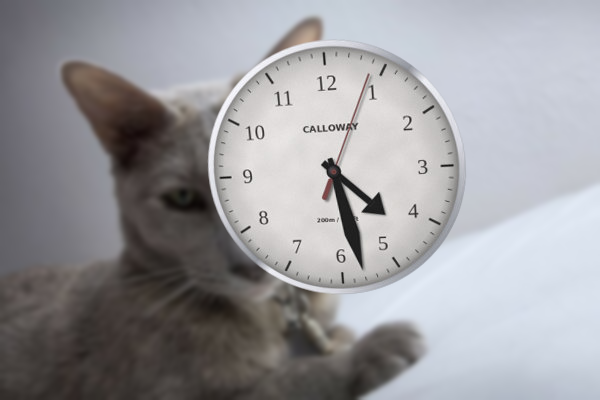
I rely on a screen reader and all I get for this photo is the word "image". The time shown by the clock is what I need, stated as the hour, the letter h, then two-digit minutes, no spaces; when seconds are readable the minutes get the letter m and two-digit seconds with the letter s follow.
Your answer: 4h28m04s
